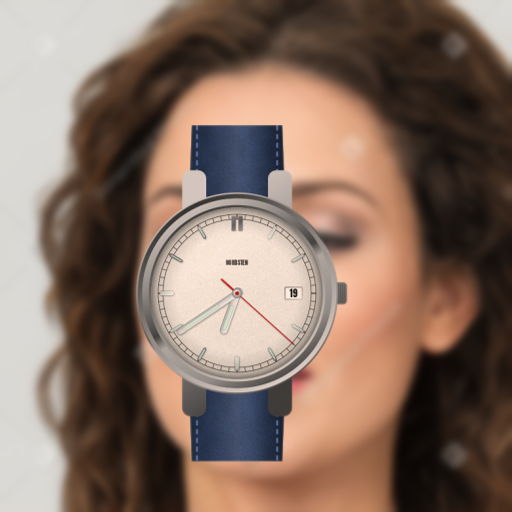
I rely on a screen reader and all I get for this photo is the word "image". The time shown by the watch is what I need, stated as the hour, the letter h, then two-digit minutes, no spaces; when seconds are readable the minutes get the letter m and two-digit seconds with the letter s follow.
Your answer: 6h39m22s
